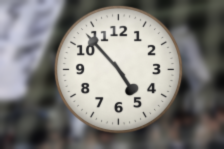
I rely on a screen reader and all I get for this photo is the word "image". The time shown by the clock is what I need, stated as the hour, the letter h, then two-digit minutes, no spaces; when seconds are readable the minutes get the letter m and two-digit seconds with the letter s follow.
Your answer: 4h53
